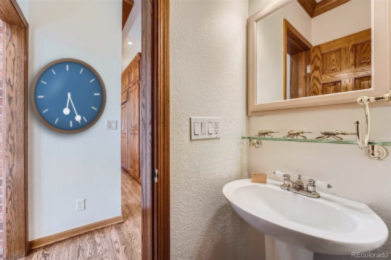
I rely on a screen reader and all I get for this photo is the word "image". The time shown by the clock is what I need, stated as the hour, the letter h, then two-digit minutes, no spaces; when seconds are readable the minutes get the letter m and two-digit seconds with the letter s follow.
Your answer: 6h27
